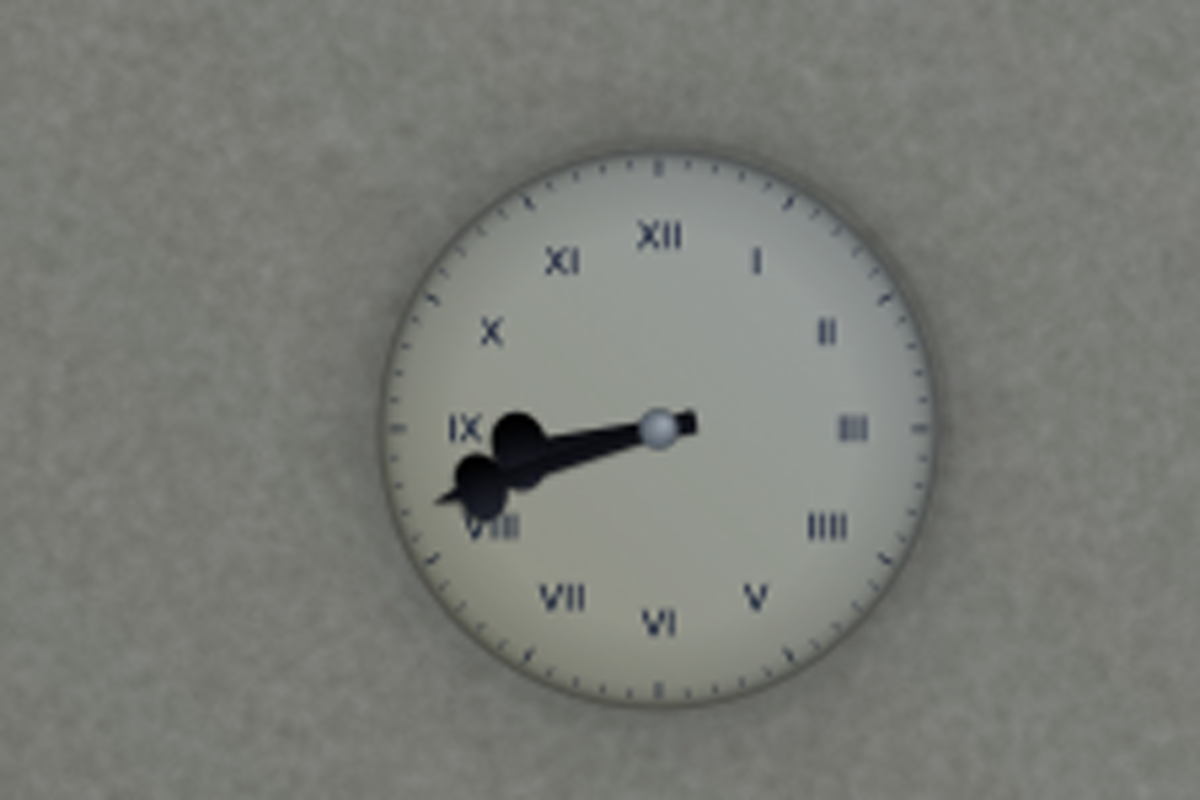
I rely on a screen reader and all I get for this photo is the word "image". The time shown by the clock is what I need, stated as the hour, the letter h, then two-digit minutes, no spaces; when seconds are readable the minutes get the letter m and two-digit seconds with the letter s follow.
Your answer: 8h42
